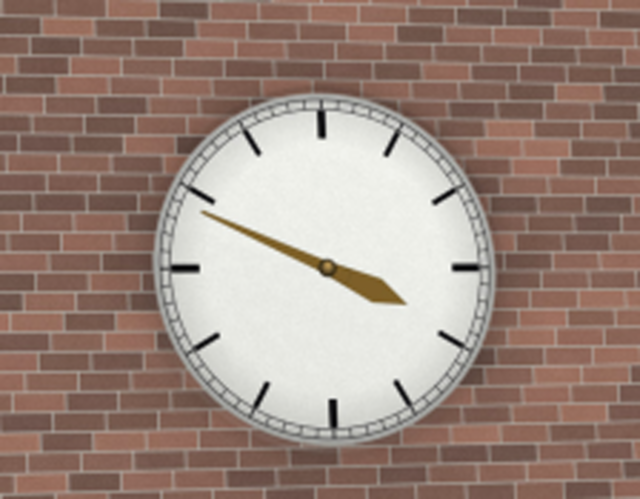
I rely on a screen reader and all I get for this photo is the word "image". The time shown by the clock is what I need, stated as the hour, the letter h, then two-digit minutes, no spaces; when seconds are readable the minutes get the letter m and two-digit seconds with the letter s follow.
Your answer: 3h49
